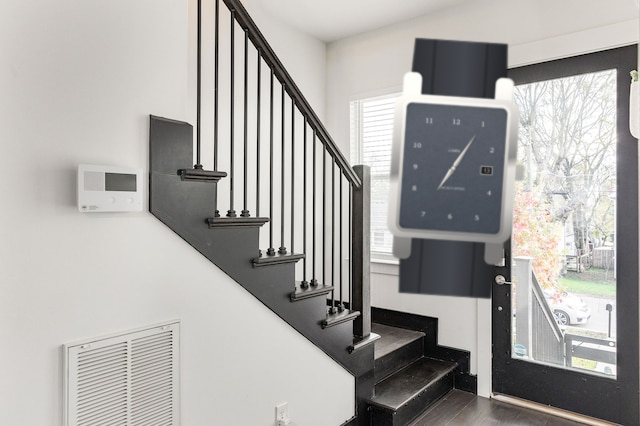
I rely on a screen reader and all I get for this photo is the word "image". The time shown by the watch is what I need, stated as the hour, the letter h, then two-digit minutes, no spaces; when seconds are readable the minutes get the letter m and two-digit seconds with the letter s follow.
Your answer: 7h05
